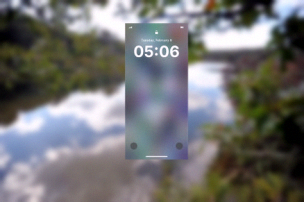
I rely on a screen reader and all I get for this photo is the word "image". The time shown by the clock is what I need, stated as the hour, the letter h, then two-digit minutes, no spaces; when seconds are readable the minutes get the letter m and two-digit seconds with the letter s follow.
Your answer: 5h06
